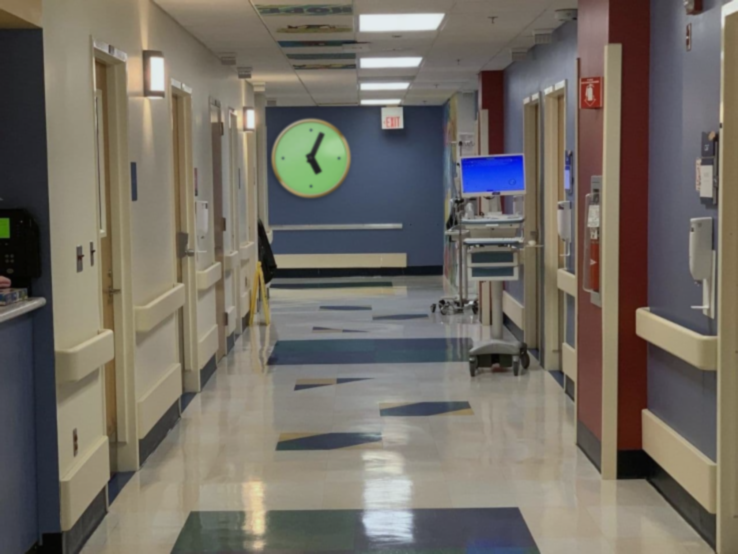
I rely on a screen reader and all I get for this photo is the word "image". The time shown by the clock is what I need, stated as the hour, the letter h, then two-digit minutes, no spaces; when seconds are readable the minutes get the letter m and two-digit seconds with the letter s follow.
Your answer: 5h04
